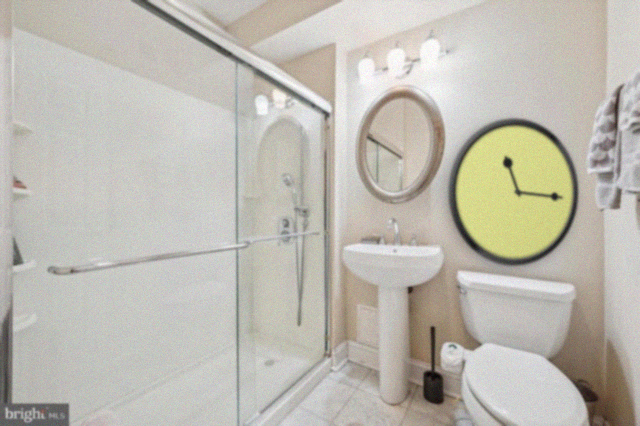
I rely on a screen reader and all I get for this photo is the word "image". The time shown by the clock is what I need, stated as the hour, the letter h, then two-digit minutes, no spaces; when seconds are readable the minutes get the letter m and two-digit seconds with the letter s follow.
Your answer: 11h16
